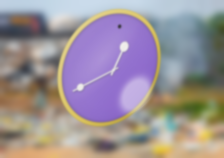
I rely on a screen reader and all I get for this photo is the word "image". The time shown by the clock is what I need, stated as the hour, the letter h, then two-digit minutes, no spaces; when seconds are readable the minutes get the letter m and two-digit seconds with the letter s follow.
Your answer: 12h41
